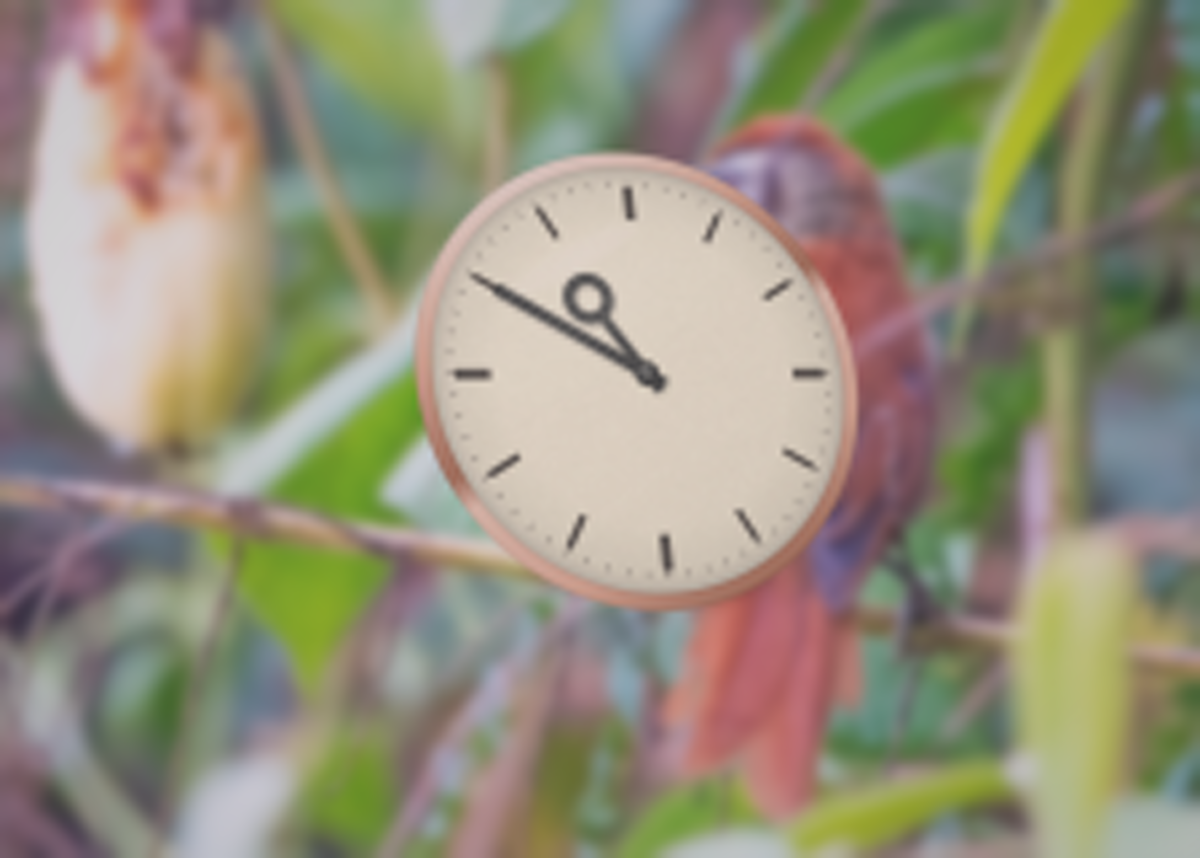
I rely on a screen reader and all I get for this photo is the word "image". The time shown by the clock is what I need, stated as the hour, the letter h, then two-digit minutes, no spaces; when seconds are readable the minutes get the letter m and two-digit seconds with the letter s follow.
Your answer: 10h50
